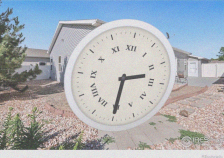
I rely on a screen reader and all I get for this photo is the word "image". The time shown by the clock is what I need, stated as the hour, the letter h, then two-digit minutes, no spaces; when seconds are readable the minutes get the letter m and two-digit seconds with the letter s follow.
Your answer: 2h30
